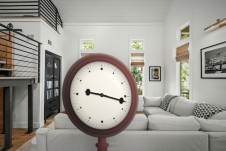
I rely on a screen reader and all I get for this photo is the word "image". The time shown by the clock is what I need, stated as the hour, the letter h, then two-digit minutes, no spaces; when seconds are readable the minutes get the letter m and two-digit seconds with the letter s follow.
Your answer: 9h17
